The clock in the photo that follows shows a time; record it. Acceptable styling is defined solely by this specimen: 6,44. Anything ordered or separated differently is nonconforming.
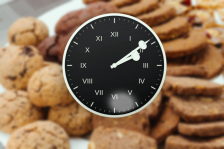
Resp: 2,09
